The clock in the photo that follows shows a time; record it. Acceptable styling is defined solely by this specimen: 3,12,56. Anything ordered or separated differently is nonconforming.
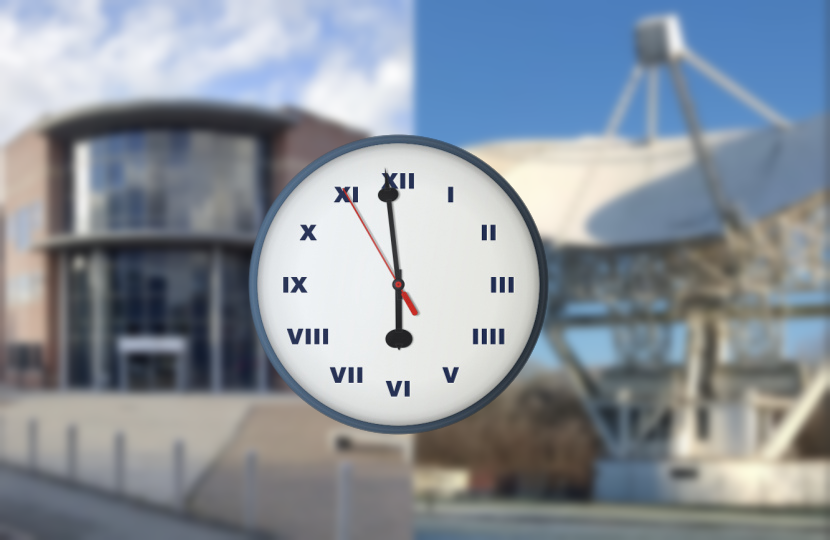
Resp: 5,58,55
